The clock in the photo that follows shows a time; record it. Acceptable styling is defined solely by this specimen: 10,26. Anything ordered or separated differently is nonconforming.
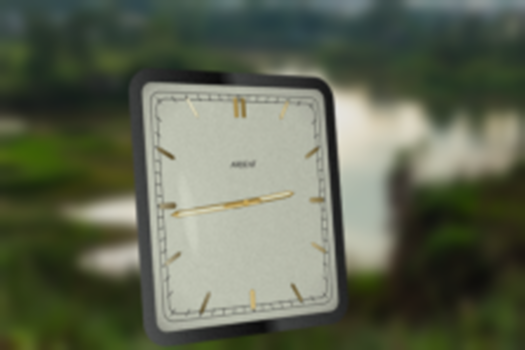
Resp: 2,44
